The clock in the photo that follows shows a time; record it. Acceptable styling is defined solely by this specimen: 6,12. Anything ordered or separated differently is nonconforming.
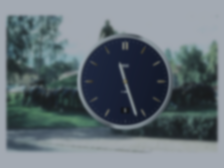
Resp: 11,27
